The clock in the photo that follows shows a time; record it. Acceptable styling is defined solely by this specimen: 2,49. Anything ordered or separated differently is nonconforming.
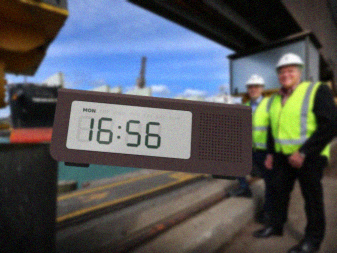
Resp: 16,56
